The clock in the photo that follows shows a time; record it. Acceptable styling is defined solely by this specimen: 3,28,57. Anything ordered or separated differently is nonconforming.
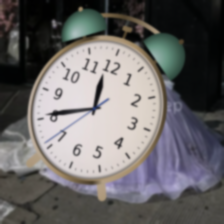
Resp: 11,40,36
